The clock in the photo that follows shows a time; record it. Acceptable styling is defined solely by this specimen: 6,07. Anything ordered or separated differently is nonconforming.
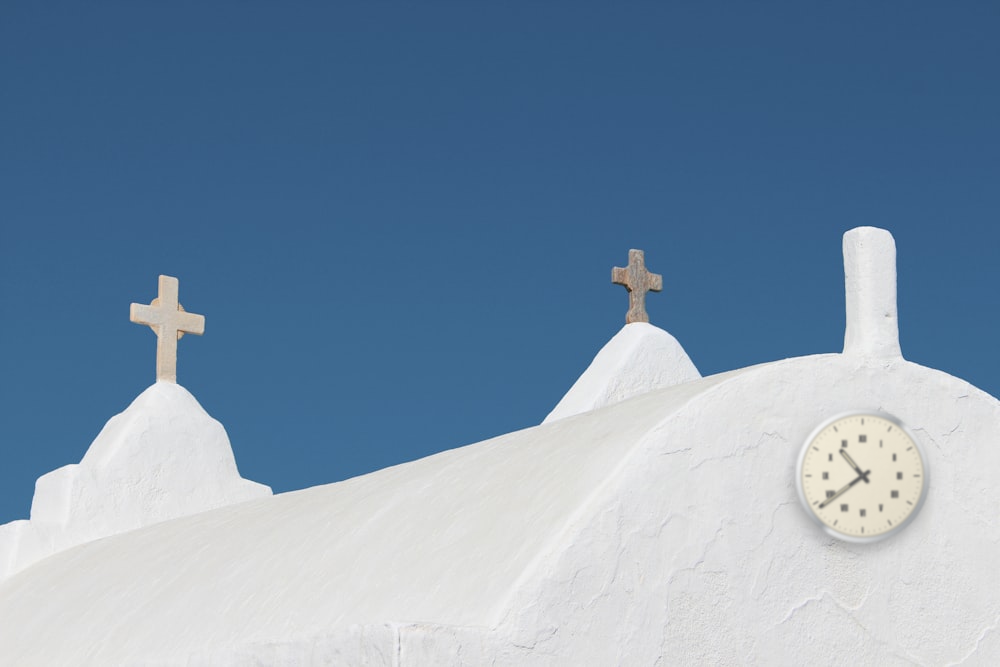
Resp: 10,39
